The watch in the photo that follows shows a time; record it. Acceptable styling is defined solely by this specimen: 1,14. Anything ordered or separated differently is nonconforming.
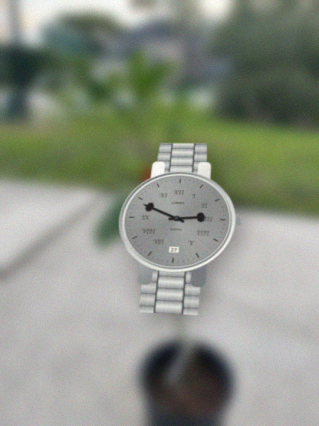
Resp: 2,49
